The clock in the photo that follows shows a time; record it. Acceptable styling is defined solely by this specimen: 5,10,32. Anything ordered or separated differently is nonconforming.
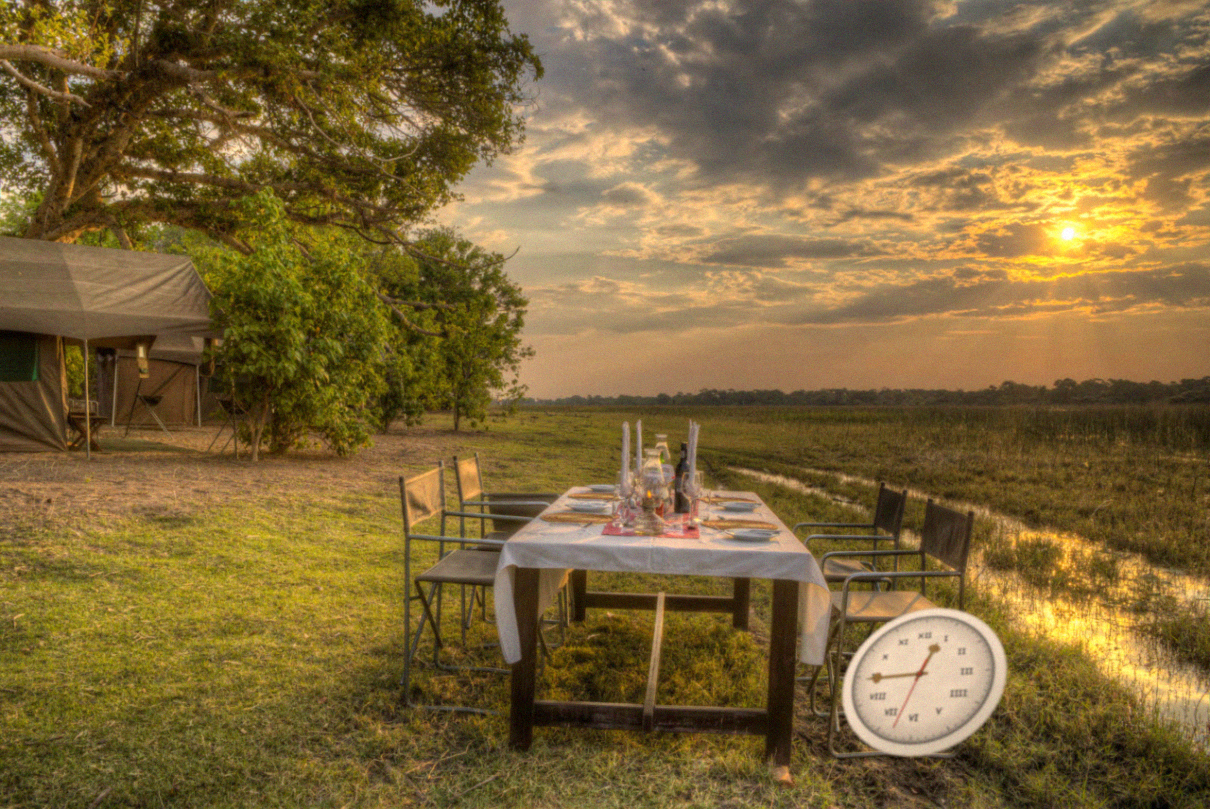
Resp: 12,44,33
